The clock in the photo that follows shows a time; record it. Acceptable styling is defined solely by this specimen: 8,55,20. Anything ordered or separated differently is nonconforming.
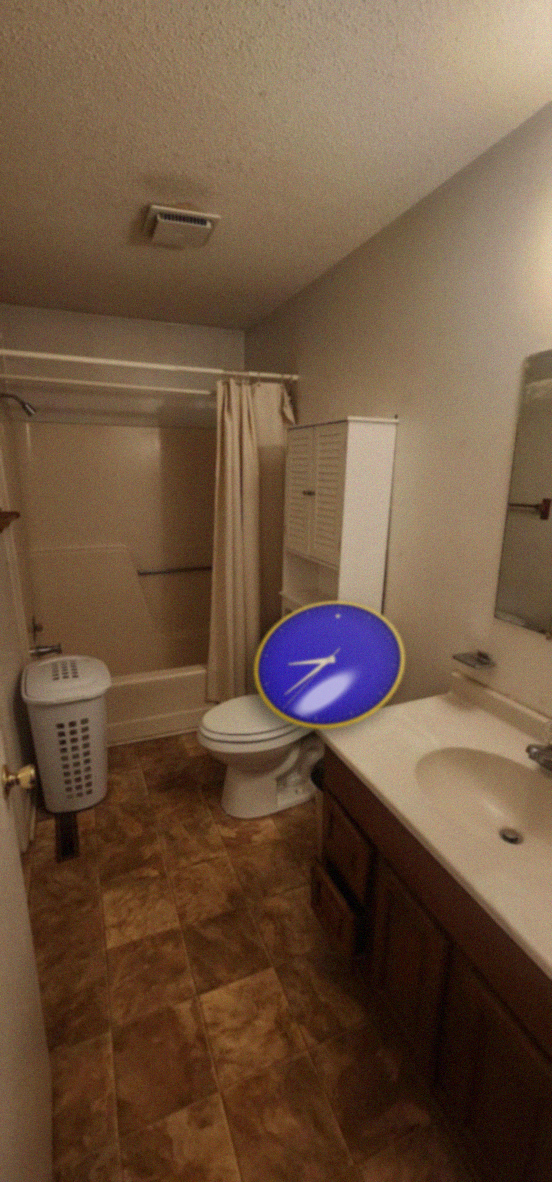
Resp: 8,36,35
